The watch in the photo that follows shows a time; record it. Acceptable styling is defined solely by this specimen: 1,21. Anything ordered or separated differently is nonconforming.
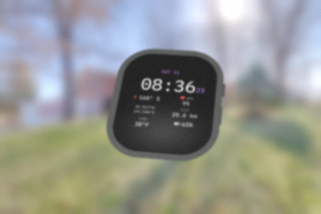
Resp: 8,36
